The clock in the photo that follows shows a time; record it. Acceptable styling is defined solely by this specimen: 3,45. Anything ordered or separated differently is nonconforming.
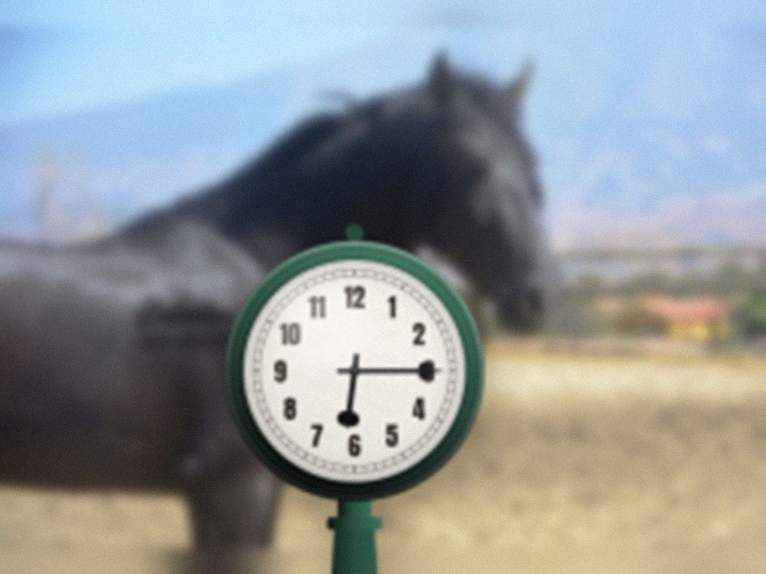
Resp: 6,15
